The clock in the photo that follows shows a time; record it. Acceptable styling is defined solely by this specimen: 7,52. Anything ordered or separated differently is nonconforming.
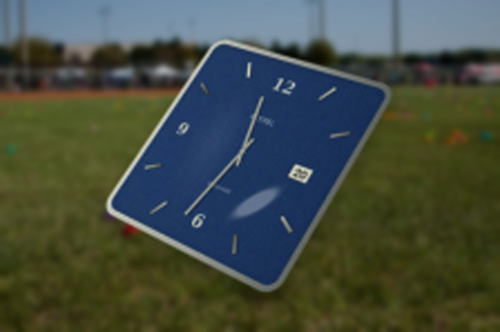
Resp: 11,32
